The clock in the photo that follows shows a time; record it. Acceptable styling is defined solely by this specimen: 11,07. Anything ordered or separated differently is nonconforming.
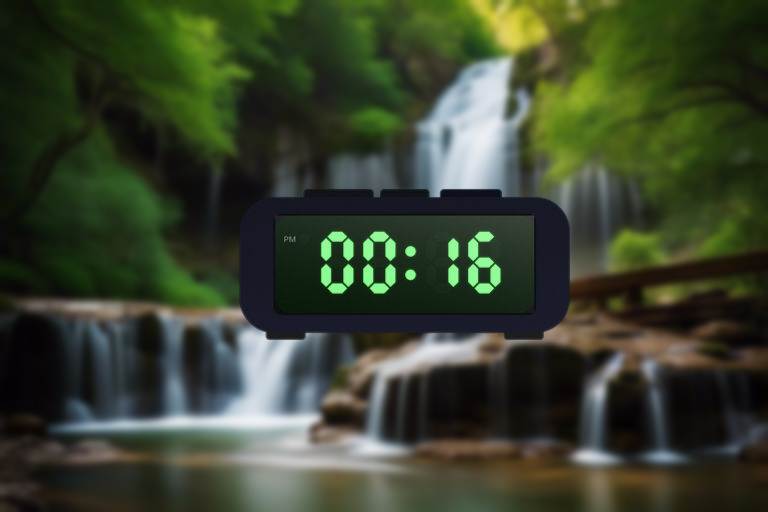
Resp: 0,16
